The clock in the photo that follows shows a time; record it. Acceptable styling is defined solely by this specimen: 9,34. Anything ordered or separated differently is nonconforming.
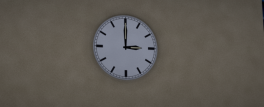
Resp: 3,00
